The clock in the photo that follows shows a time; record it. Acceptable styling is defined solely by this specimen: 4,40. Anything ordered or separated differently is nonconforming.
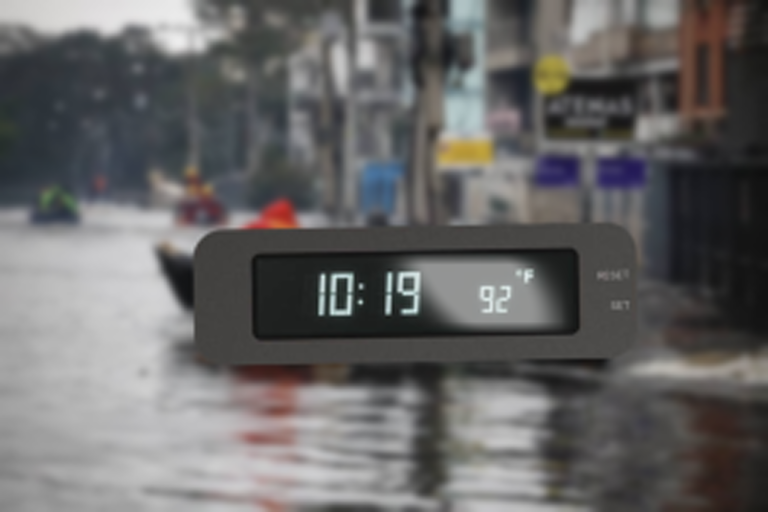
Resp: 10,19
